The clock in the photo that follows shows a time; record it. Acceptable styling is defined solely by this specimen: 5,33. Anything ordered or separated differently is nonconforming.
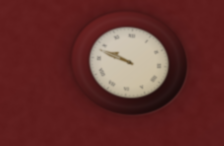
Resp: 9,48
